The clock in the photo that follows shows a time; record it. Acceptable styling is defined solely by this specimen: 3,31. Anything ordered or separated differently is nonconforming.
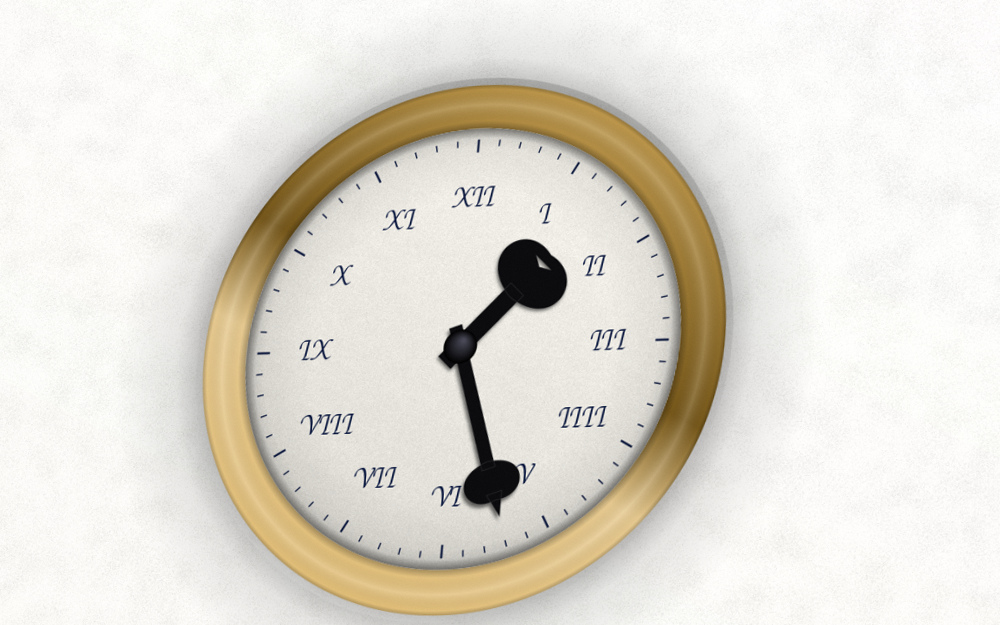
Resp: 1,27
